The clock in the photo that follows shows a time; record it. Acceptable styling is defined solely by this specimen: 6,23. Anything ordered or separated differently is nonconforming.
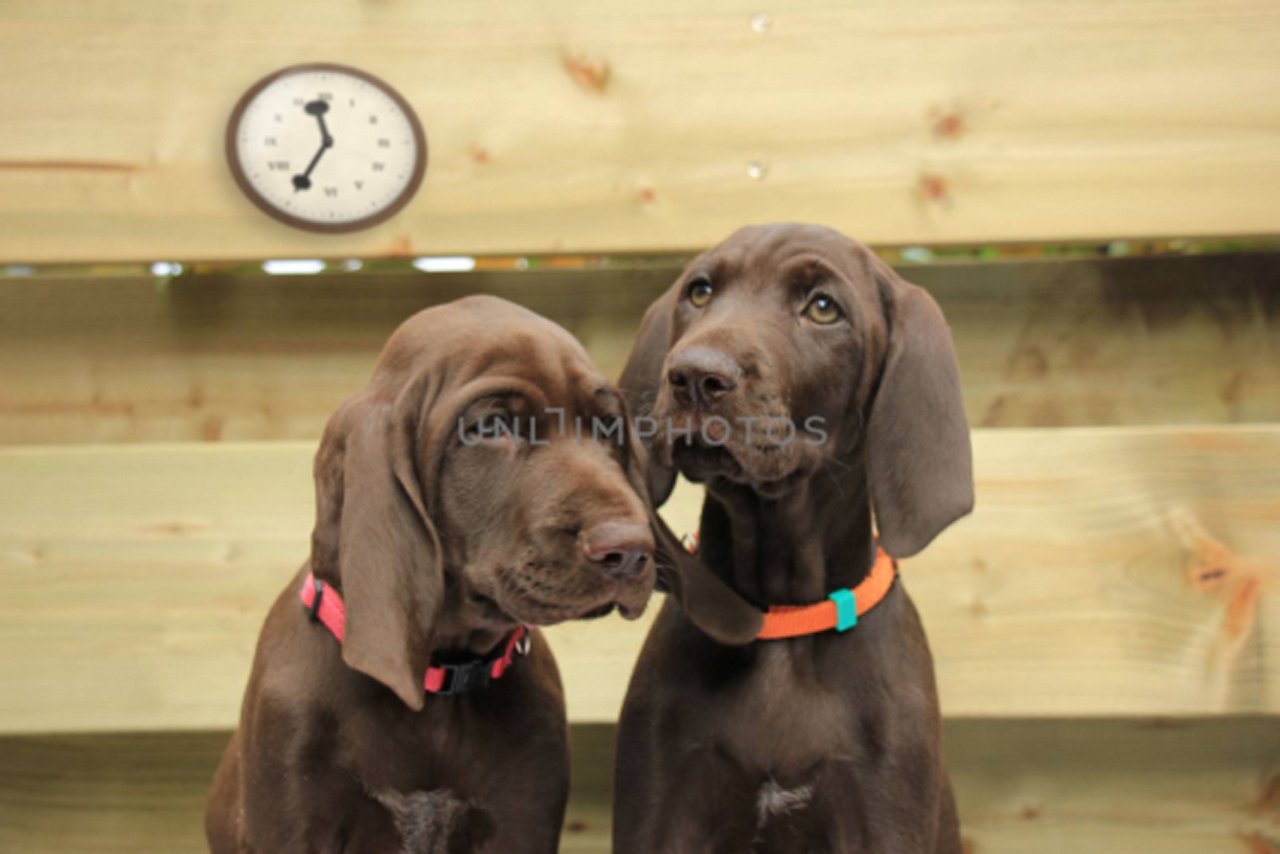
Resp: 11,35
